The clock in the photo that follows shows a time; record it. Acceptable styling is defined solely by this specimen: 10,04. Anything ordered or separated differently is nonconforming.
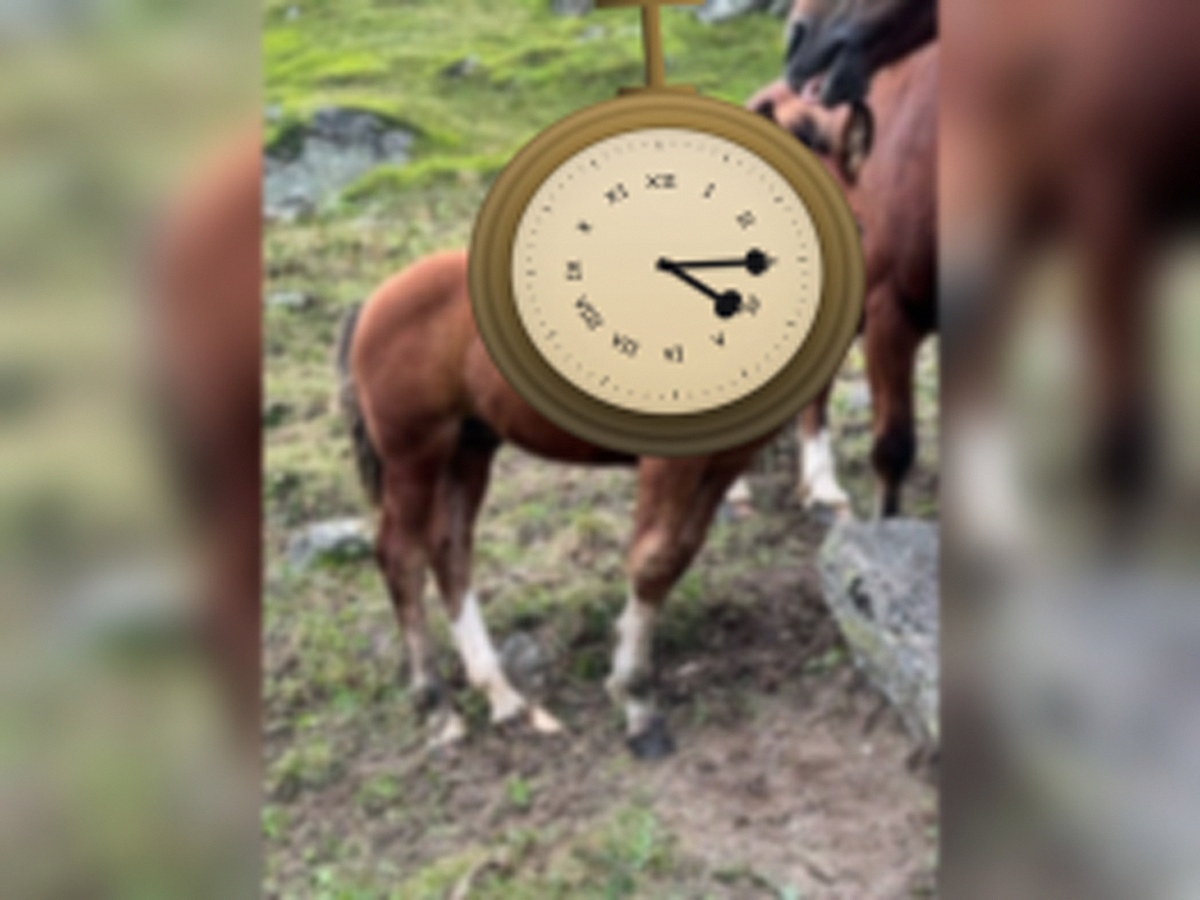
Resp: 4,15
